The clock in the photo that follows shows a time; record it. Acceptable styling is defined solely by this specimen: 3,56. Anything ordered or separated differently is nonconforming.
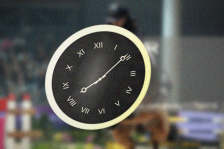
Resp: 8,09
